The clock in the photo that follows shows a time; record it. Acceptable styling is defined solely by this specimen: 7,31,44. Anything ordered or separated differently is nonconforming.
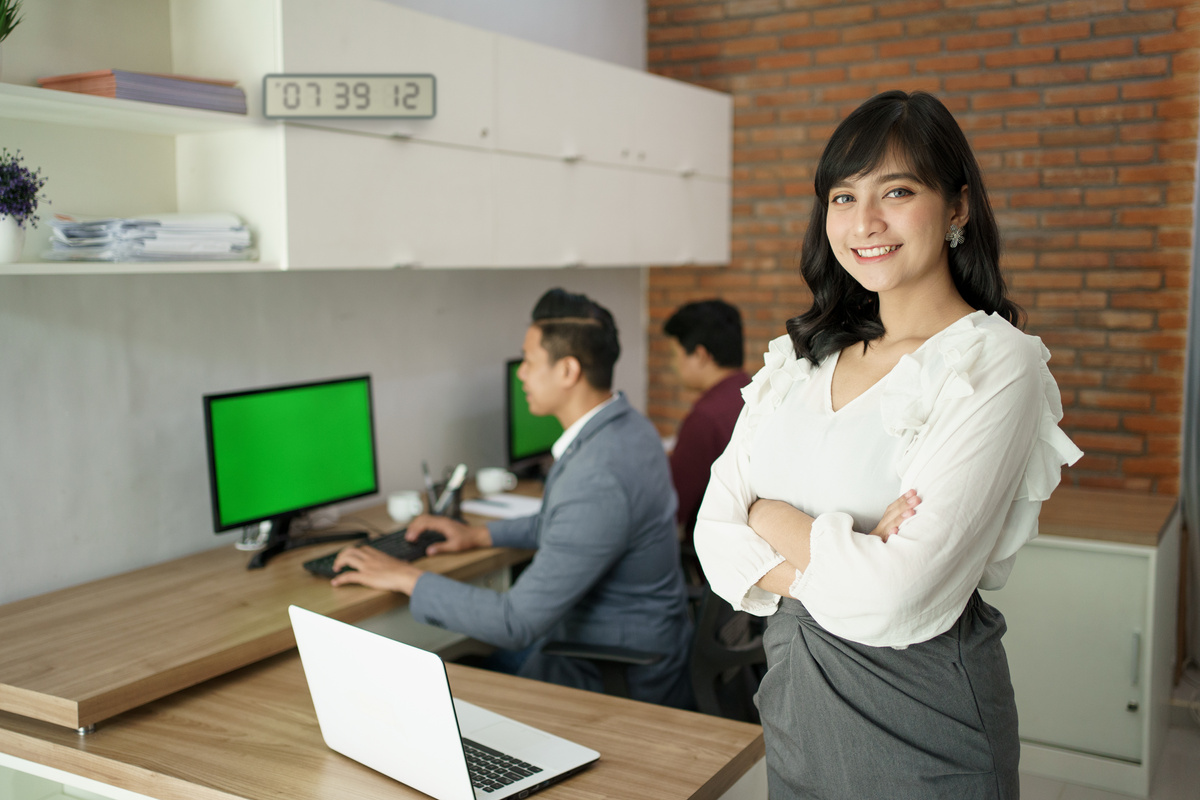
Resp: 7,39,12
